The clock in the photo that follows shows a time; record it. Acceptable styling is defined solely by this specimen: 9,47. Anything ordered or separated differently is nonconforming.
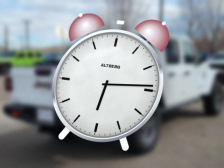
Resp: 6,14
